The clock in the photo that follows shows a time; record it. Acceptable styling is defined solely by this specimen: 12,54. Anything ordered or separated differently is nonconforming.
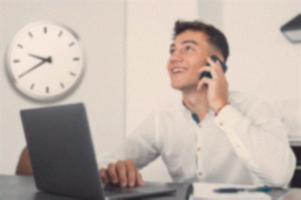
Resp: 9,40
